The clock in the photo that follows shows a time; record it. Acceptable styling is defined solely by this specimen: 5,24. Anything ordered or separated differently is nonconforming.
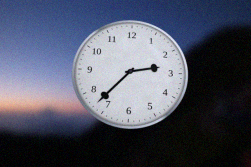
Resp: 2,37
